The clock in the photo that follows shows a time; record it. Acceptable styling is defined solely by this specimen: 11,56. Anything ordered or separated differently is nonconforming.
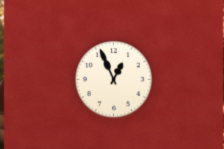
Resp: 12,56
